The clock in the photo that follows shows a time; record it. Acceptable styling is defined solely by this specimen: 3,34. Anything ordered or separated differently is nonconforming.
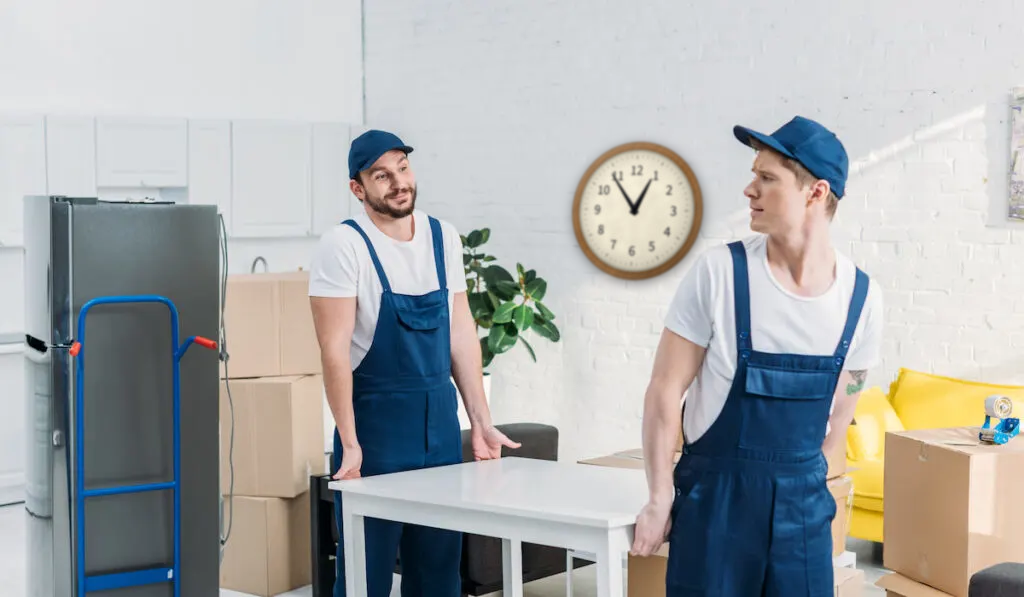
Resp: 12,54
